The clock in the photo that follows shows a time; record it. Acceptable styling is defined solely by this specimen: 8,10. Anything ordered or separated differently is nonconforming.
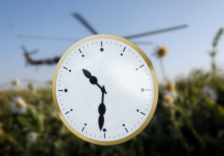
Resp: 10,31
